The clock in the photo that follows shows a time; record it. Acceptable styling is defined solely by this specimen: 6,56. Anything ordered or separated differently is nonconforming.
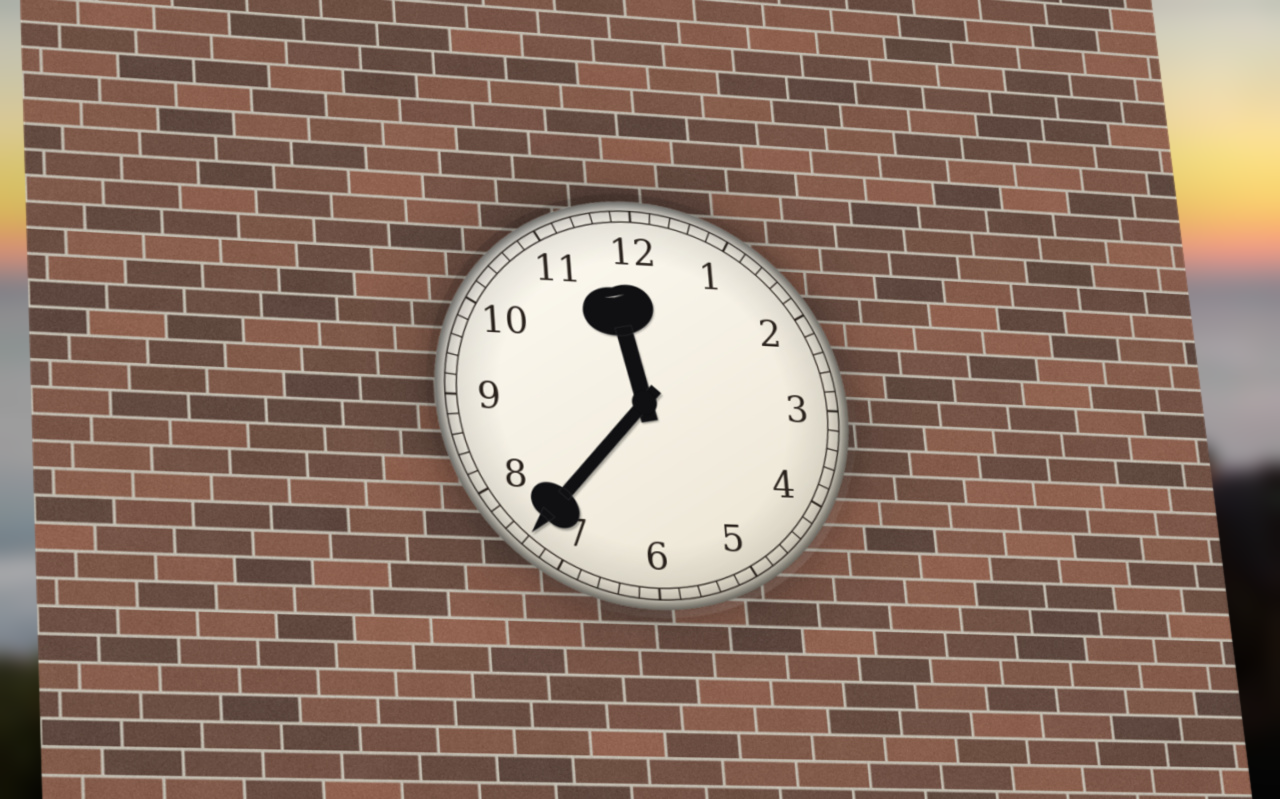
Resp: 11,37
